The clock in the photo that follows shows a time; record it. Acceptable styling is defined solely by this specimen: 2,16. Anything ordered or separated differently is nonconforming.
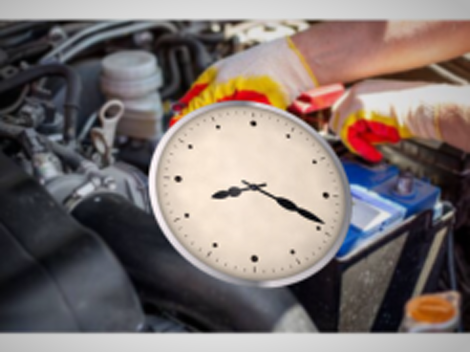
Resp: 8,19
